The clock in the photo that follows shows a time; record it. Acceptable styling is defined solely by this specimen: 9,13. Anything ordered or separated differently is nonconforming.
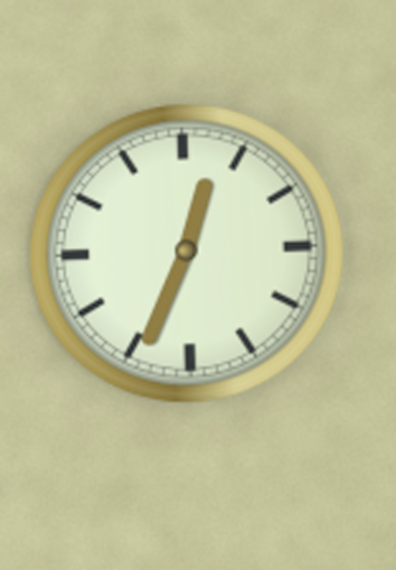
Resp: 12,34
